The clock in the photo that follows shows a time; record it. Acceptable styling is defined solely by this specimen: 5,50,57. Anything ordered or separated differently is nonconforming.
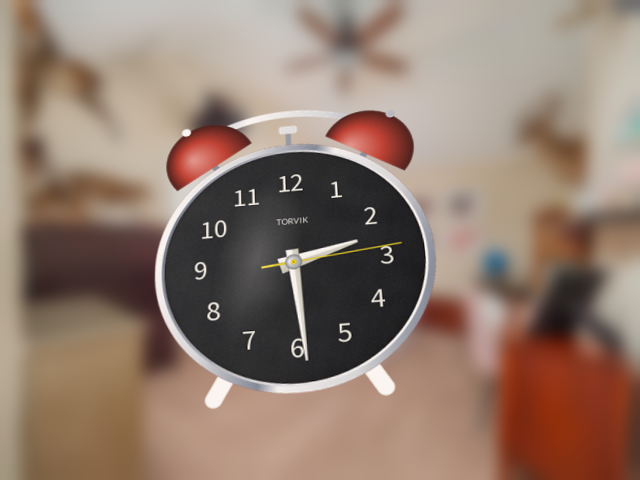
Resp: 2,29,14
